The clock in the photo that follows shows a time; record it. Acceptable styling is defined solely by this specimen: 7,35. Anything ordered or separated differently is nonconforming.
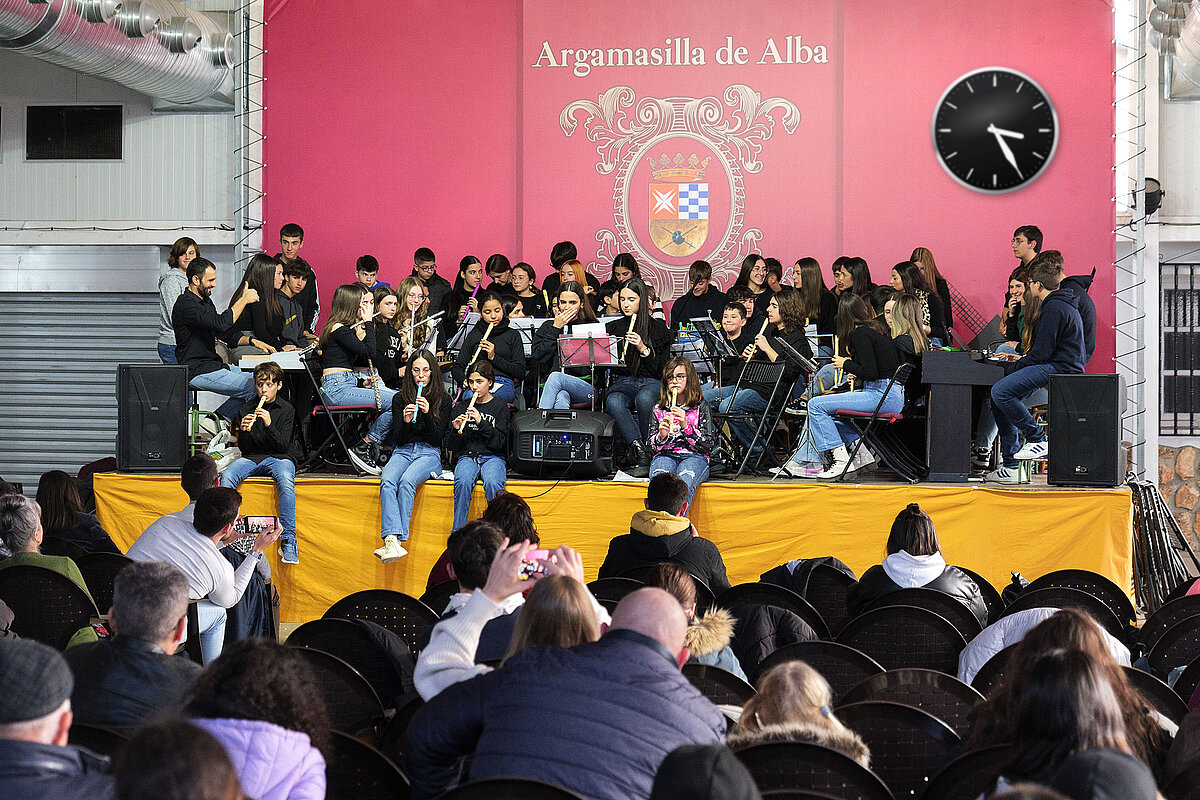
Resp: 3,25
